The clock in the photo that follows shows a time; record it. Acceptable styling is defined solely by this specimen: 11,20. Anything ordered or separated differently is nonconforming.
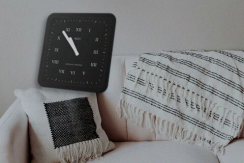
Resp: 10,53
